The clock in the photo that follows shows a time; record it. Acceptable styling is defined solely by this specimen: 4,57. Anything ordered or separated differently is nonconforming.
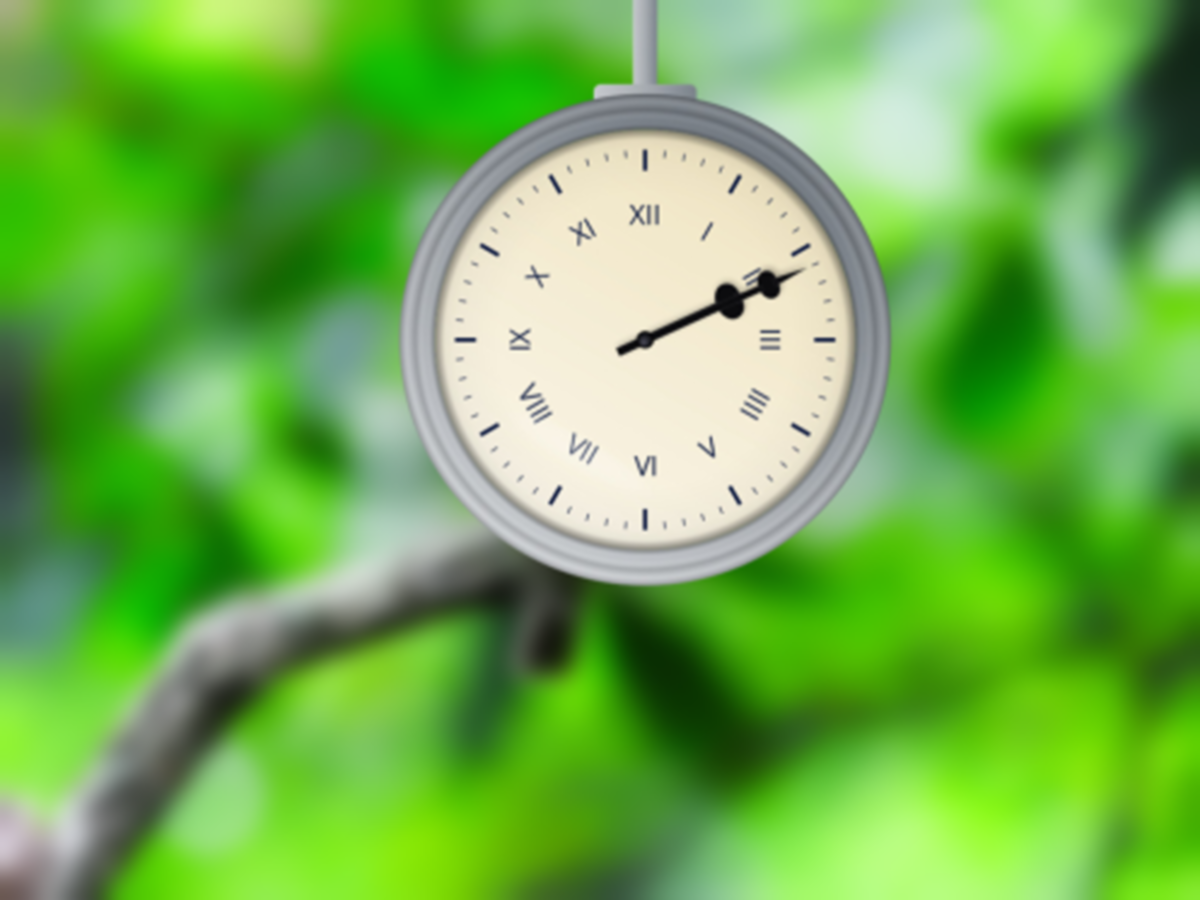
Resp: 2,11
